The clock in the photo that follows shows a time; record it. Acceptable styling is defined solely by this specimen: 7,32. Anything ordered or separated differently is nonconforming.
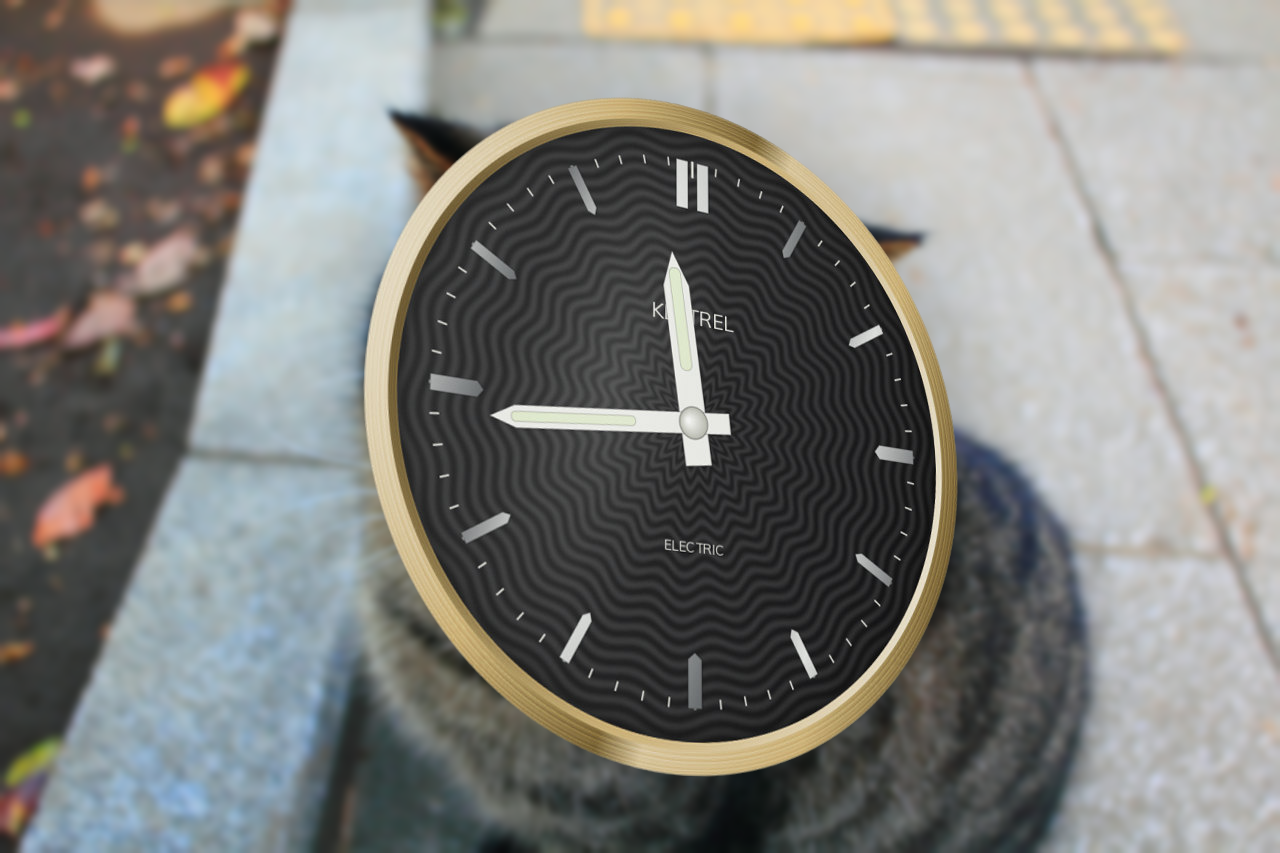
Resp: 11,44
